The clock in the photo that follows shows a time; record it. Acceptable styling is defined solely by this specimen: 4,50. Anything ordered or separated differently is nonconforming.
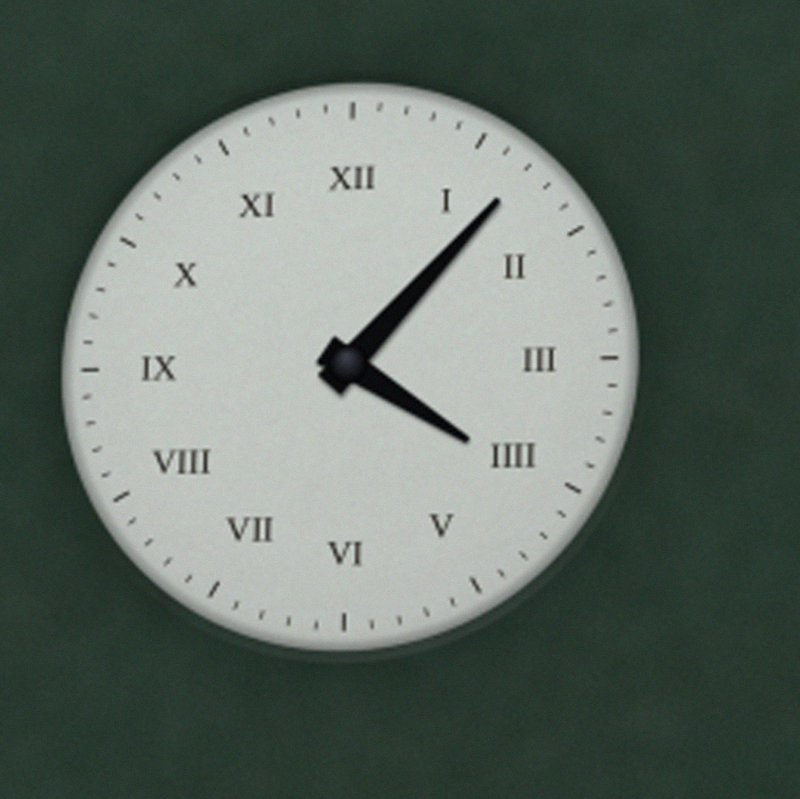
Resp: 4,07
